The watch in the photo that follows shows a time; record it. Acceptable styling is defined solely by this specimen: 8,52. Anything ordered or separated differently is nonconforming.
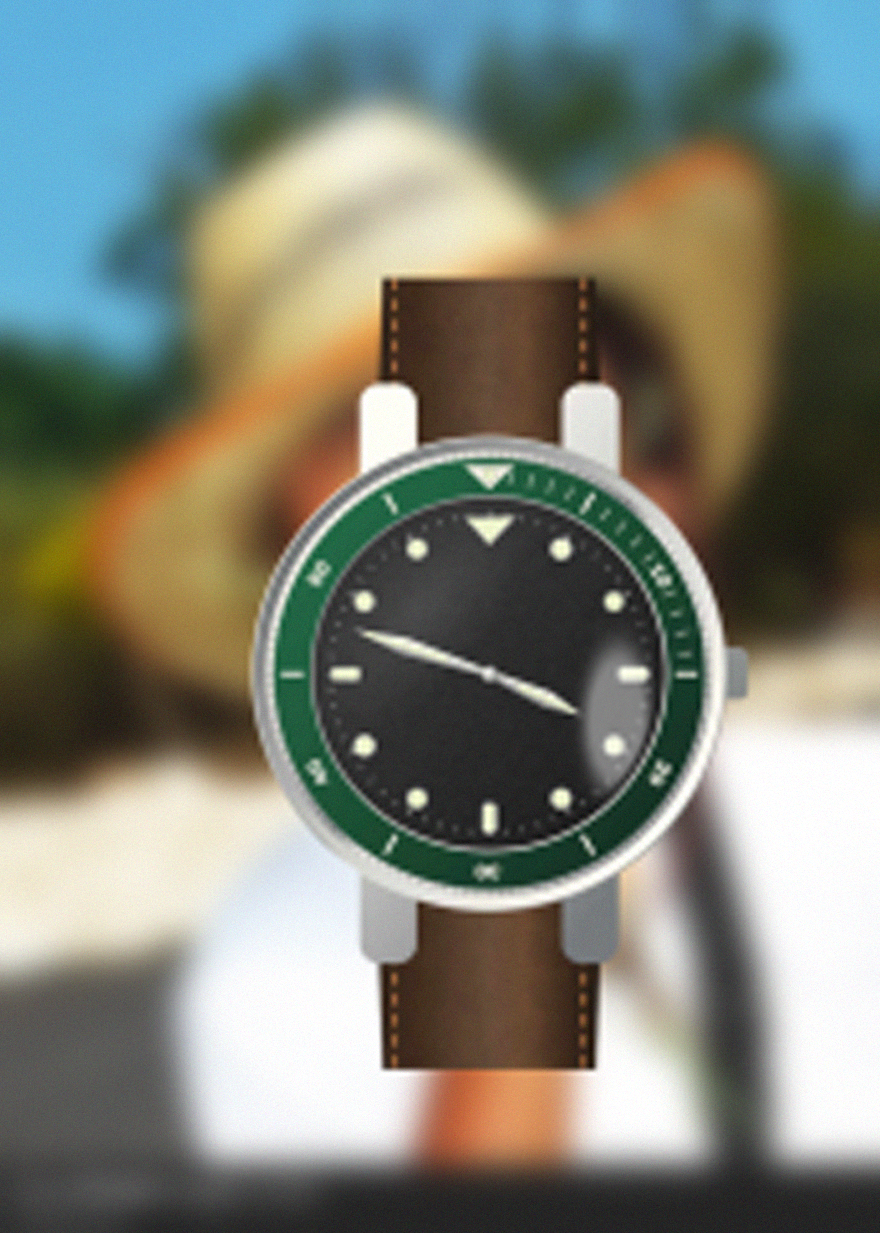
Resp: 3,48
